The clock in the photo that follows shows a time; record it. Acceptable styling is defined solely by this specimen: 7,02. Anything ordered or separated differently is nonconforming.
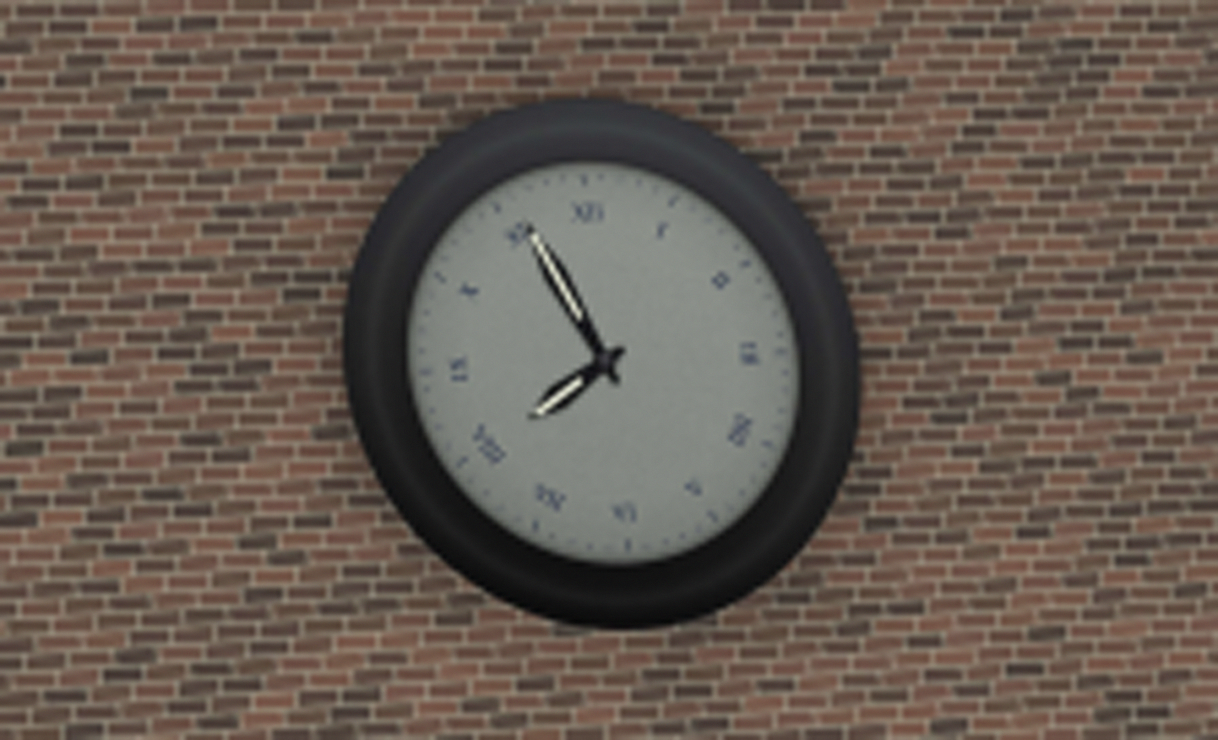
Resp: 7,56
